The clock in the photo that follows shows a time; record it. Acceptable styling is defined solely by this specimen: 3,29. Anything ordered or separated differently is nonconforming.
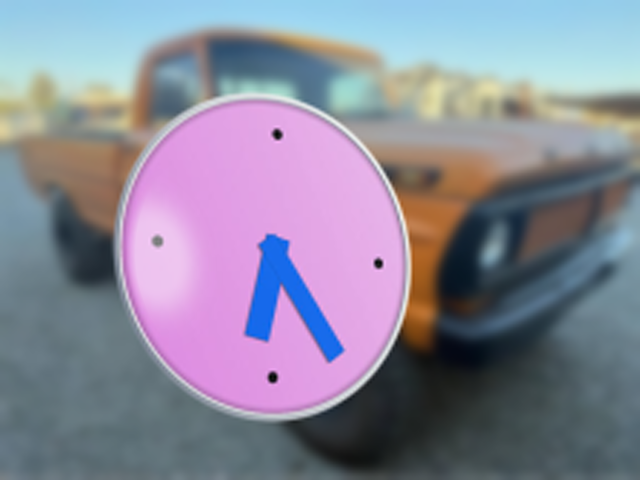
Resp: 6,24
